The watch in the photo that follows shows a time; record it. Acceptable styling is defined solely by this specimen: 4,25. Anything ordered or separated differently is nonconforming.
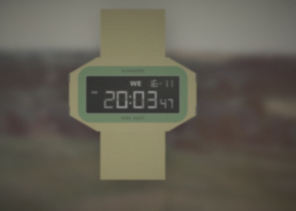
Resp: 20,03
